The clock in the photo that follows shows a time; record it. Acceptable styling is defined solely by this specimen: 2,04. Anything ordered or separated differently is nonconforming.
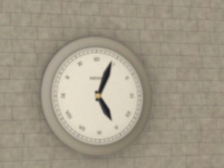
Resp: 5,04
